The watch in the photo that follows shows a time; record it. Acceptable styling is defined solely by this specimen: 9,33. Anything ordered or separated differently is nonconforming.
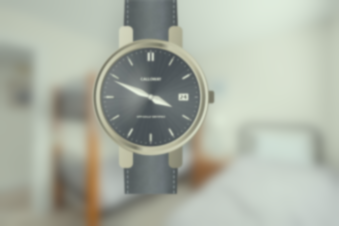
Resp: 3,49
